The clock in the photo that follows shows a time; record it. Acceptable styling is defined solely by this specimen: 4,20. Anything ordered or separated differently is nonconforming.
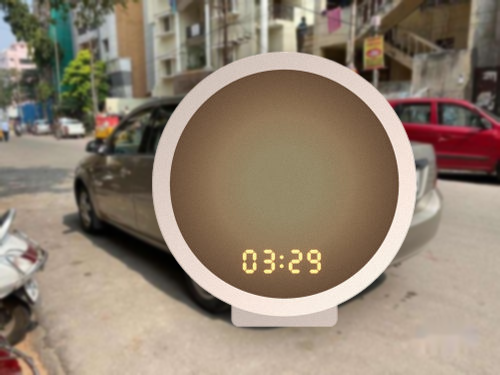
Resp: 3,29
